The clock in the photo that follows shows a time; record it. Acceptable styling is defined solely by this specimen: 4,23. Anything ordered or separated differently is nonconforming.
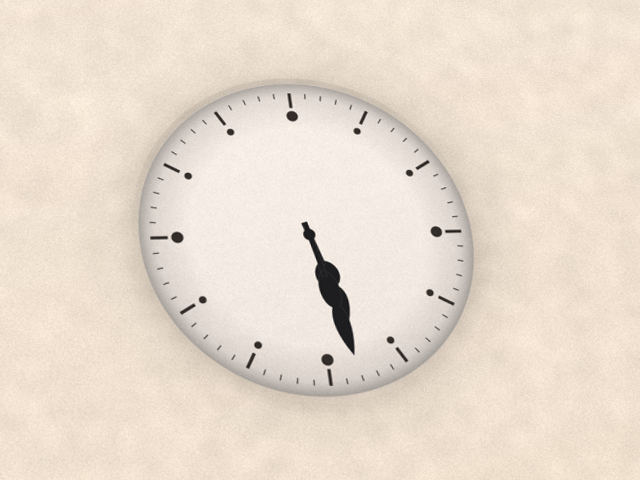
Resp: 5,28
